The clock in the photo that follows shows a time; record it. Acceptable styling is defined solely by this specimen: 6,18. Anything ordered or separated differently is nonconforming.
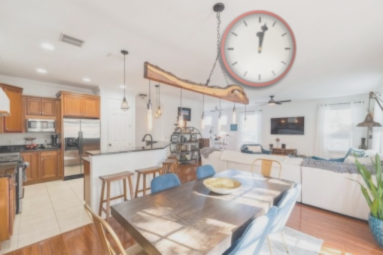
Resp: 12,02
